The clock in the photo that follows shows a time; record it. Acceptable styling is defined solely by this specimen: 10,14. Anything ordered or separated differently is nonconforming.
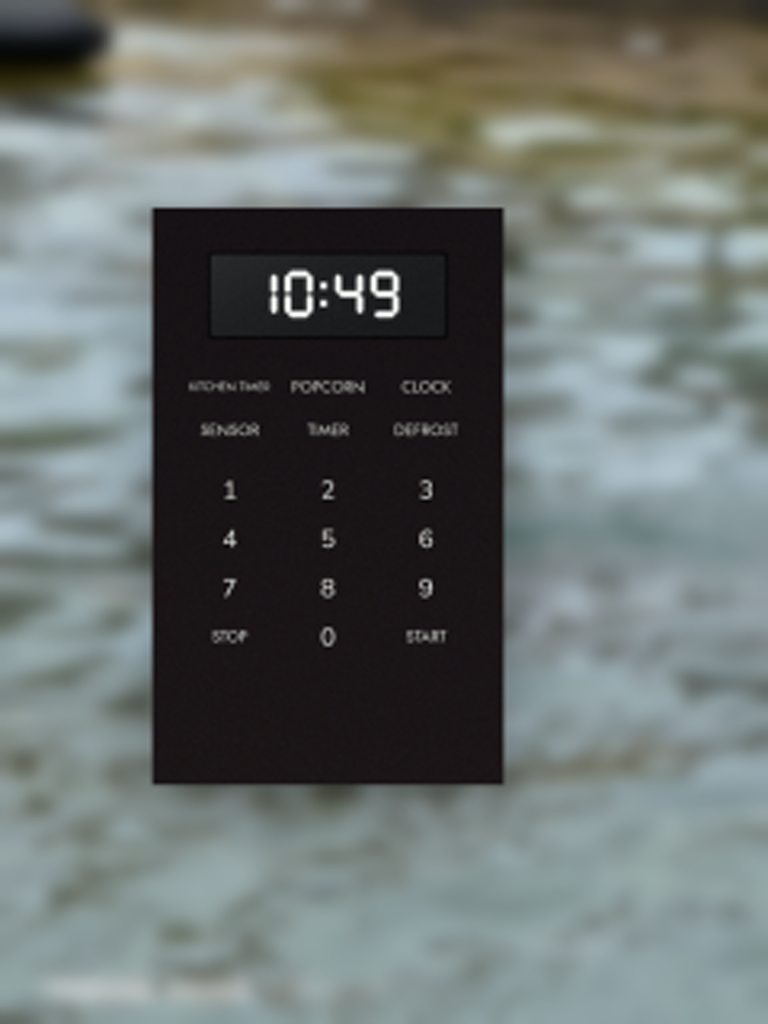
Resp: 10,49
